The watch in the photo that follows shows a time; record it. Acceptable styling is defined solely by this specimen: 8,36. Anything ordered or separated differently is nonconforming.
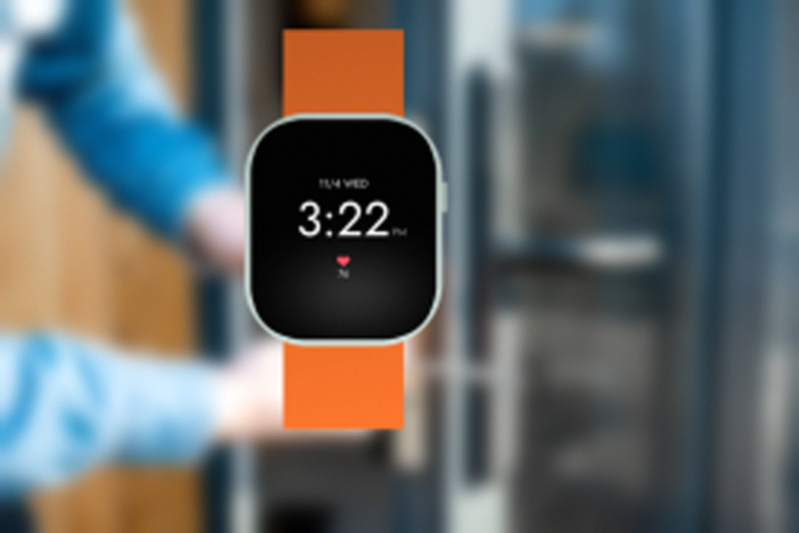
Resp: 3,22
